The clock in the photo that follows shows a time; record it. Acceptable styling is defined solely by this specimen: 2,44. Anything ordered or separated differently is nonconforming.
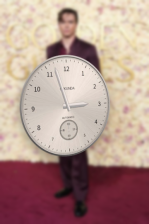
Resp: 2,57
